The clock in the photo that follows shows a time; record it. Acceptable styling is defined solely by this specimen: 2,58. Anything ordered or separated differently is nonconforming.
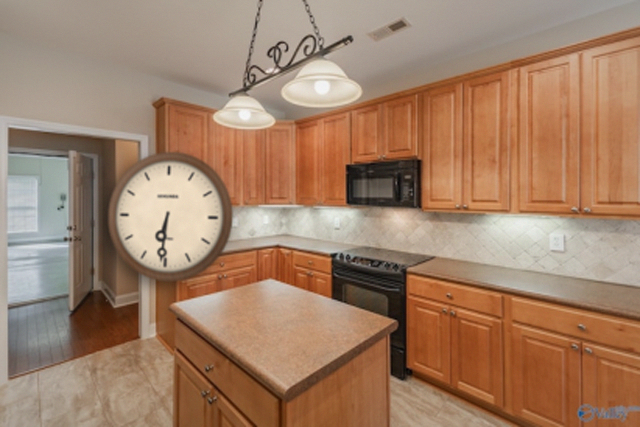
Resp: 6,31
